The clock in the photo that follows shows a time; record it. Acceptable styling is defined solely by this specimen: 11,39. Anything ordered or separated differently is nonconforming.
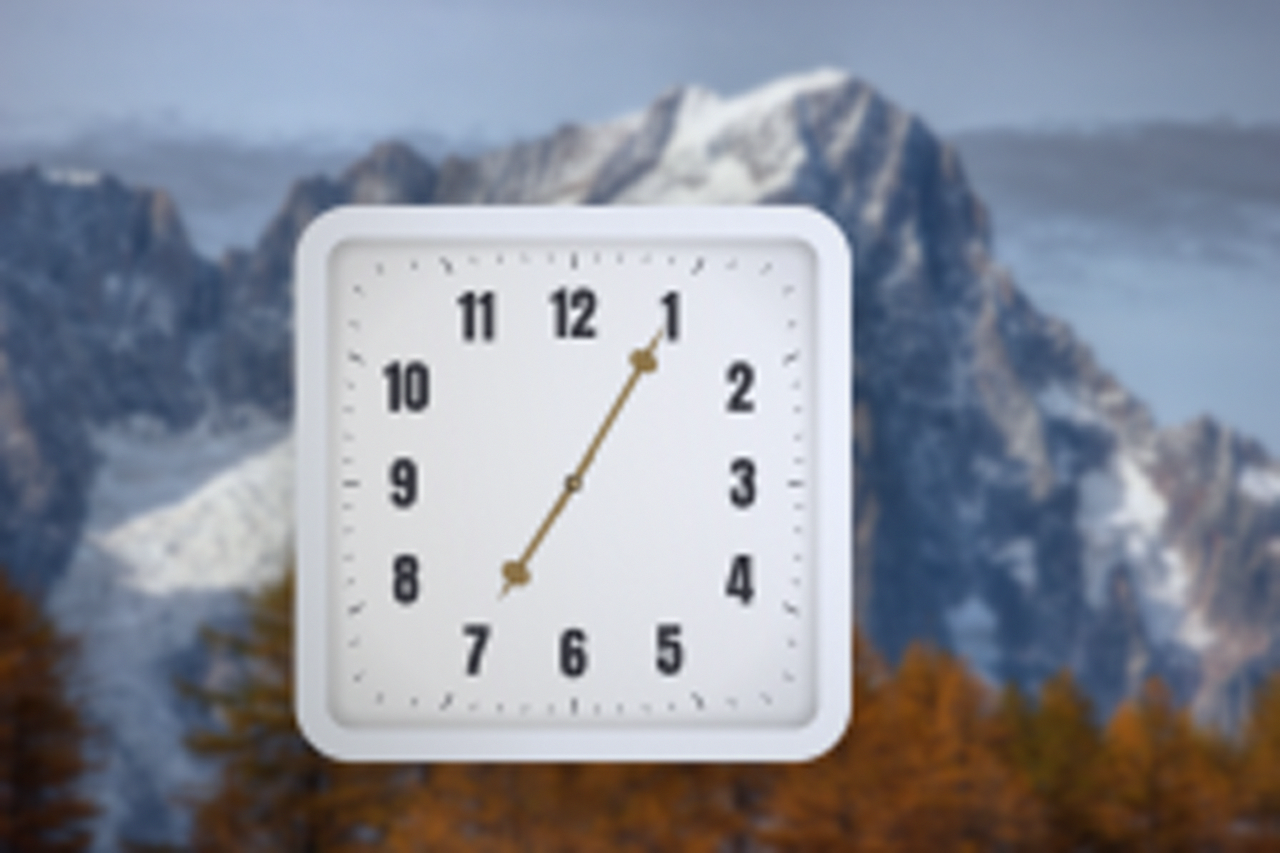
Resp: 7,05
